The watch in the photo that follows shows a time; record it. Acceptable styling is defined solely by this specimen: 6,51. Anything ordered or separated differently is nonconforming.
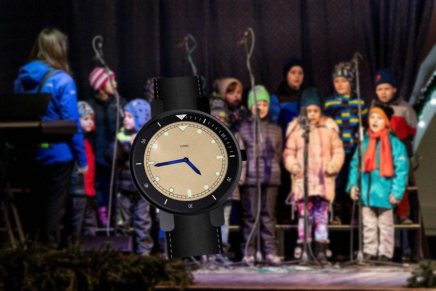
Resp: 4,44
